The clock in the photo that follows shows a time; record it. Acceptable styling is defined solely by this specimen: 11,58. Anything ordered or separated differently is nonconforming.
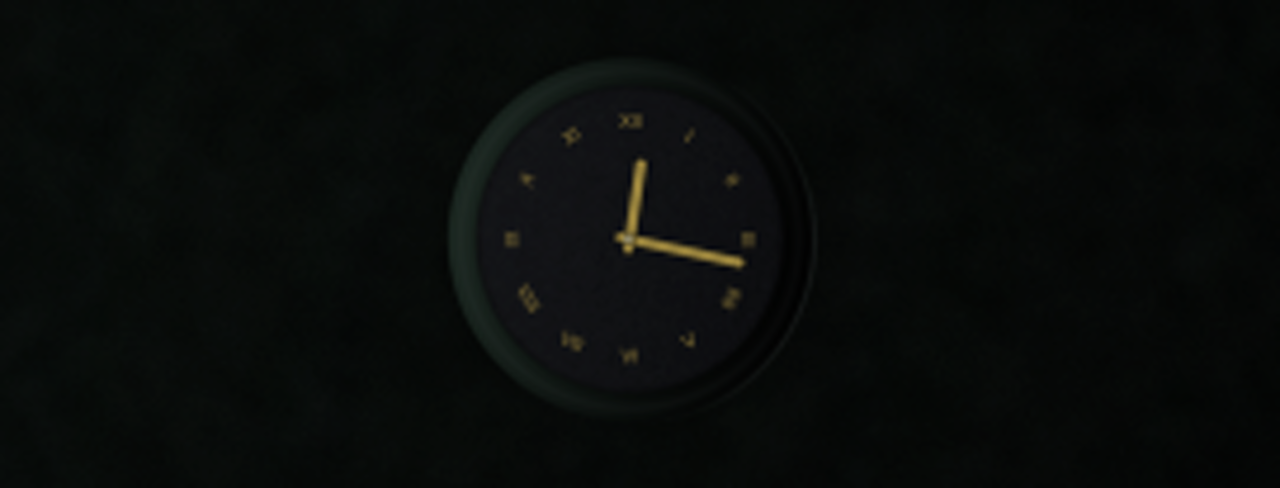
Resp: 12,17
